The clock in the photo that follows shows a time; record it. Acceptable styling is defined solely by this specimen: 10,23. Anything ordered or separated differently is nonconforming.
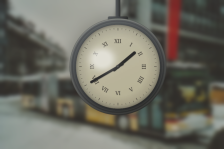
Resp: 1,40
